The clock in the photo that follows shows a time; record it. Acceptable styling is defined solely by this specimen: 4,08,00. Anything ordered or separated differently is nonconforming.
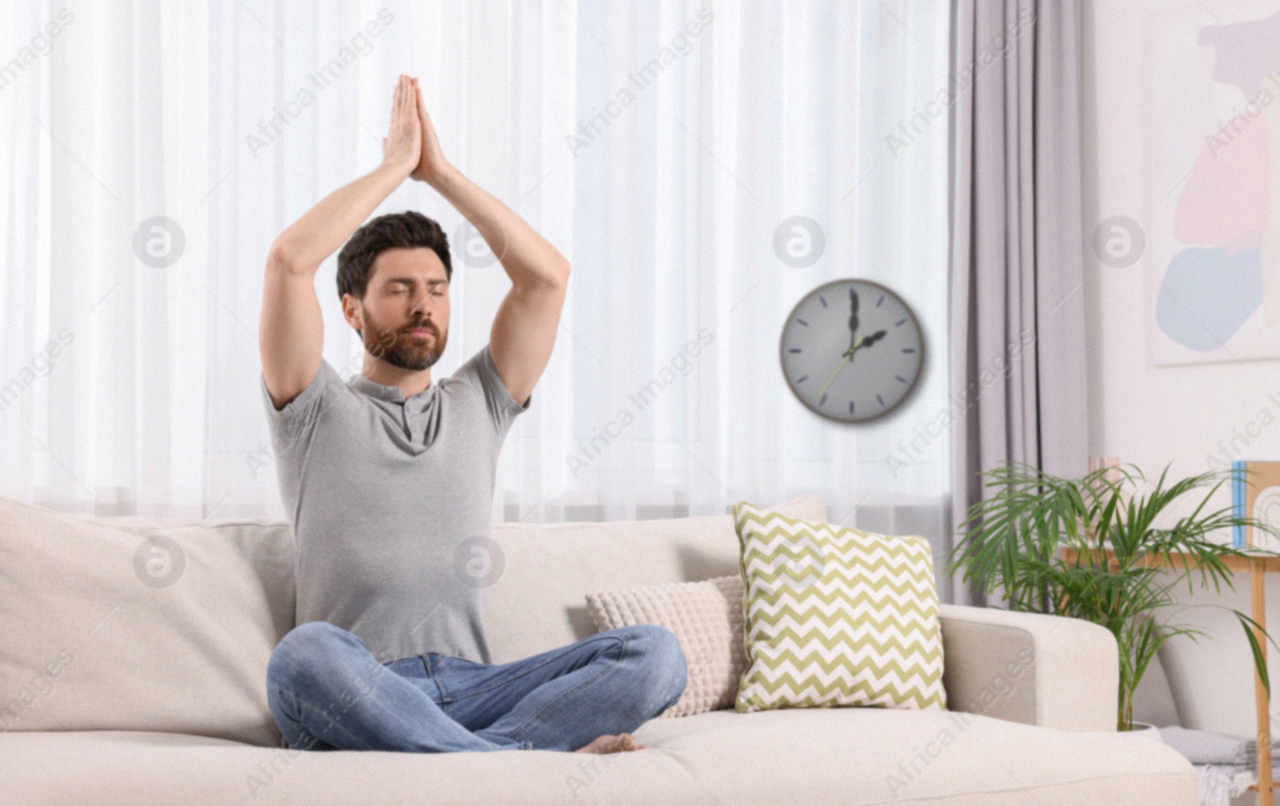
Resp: 2,00,36
